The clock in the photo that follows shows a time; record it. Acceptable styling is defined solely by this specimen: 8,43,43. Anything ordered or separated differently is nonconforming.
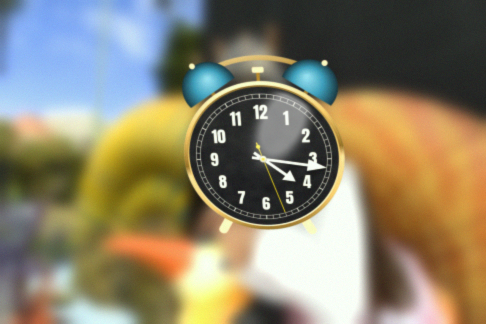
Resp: 4,16,27
